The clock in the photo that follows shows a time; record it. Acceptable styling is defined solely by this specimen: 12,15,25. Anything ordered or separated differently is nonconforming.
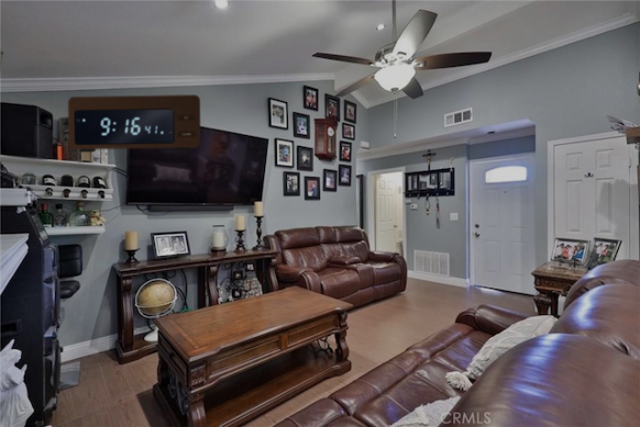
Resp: 9,16,41
